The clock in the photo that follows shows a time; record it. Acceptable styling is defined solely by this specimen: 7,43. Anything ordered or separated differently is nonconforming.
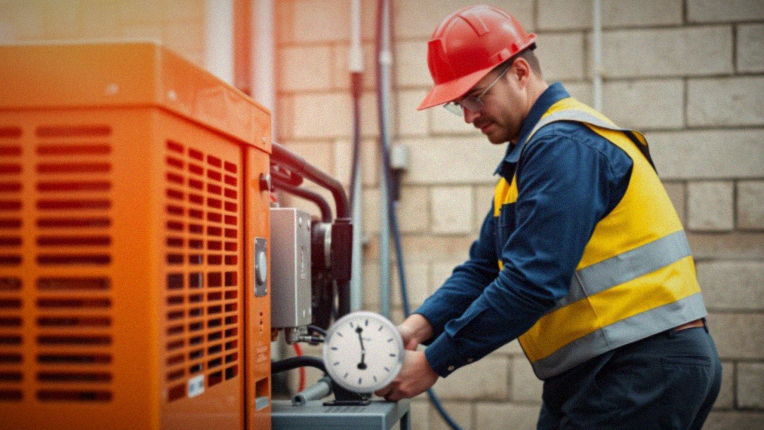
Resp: 5,57
